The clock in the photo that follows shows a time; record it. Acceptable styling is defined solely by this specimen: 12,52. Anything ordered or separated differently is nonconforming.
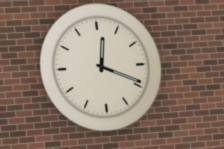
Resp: 12,19
